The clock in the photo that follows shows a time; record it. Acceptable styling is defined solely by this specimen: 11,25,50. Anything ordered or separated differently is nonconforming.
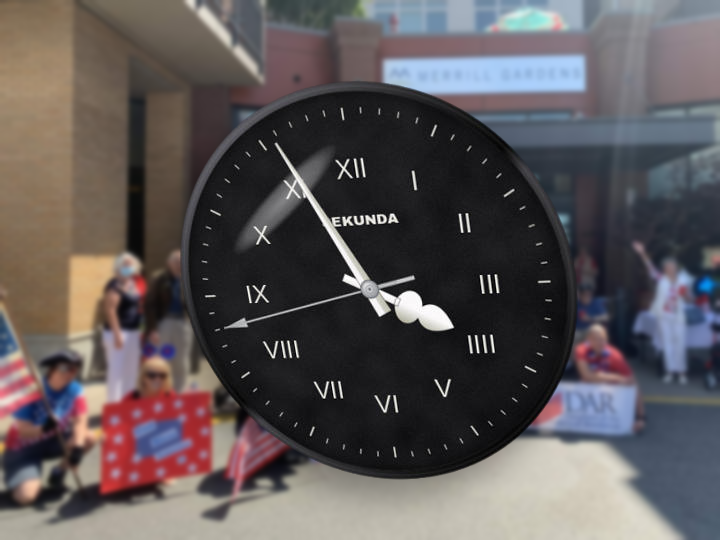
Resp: 3,55,43
